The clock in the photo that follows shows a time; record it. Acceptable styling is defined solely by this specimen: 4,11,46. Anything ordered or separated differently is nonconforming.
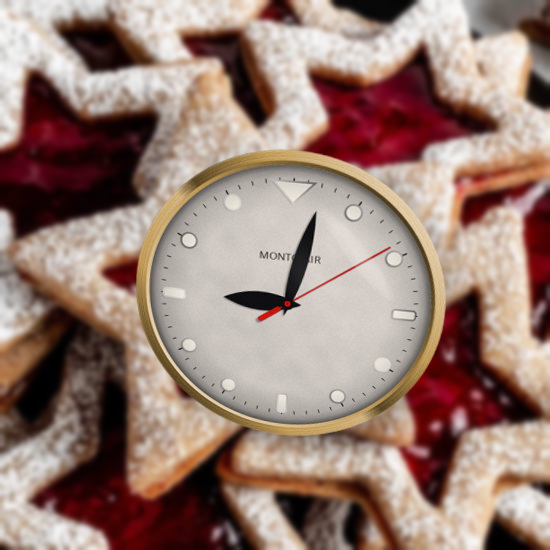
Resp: 9,02,09
